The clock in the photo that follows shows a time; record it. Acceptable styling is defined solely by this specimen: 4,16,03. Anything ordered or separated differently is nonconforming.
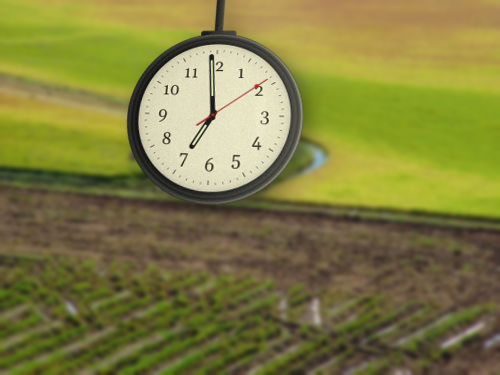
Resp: 6,59,09
